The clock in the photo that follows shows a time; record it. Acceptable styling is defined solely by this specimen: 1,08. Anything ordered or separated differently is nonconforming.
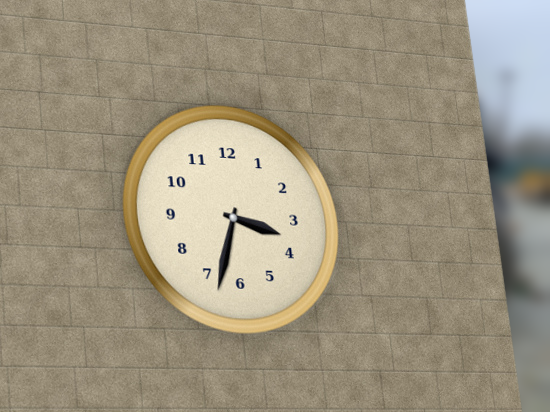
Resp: 3,33
